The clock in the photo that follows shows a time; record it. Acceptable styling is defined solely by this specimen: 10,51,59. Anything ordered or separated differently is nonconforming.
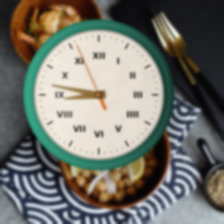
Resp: 8,46,56
